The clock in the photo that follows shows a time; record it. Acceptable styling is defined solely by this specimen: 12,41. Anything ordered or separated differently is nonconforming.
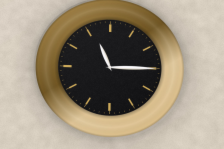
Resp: 11,15
